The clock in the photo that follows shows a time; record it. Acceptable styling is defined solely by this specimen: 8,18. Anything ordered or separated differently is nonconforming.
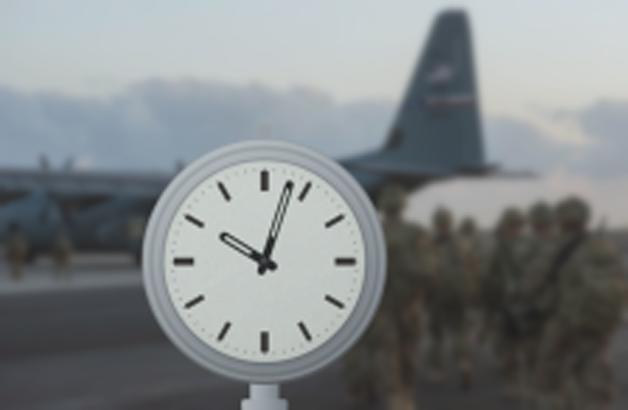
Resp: 10,03
